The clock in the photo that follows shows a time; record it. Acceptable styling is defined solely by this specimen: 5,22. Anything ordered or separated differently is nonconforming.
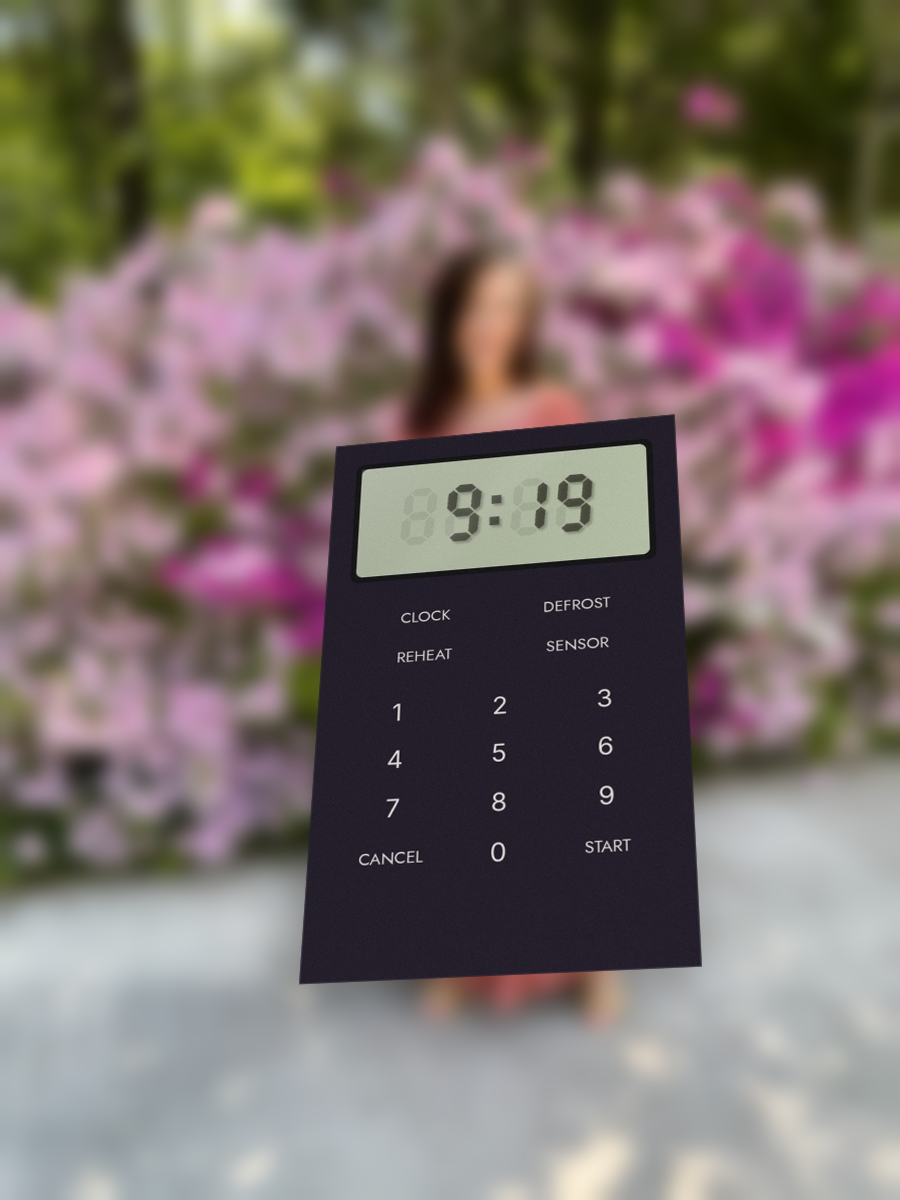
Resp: 9,19
